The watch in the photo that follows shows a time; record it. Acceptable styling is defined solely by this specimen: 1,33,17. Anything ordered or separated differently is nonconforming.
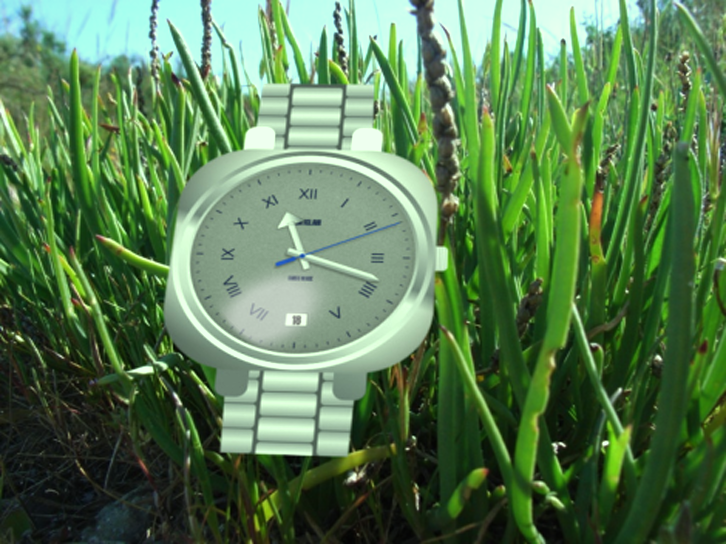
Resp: 11,18,11
